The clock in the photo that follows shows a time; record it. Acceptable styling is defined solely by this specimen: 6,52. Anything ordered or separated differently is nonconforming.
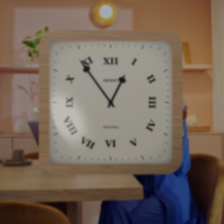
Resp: 12,54
